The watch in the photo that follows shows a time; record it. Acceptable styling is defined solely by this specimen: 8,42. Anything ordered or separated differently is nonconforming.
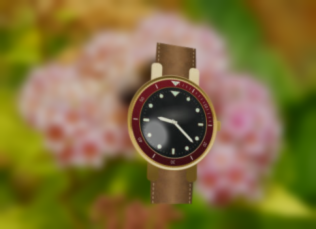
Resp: 9,22
